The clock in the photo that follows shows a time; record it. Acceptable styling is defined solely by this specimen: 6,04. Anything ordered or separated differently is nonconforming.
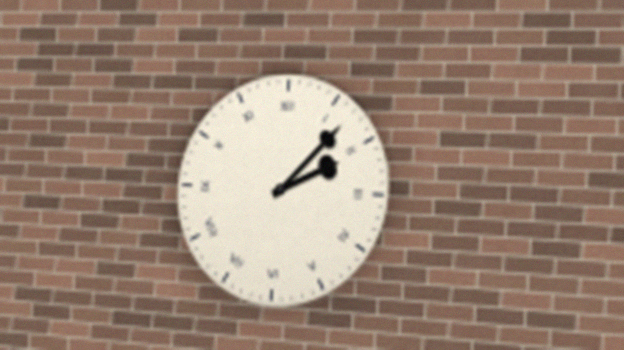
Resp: 2,07
